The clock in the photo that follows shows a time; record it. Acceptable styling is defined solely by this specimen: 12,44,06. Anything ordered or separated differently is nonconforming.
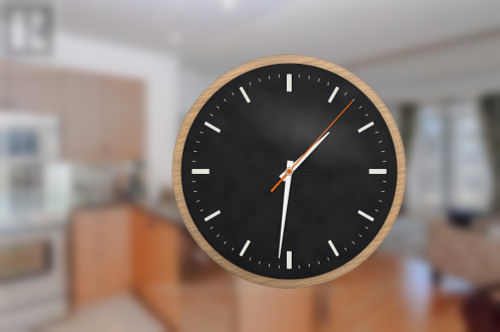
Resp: 1,31,07
